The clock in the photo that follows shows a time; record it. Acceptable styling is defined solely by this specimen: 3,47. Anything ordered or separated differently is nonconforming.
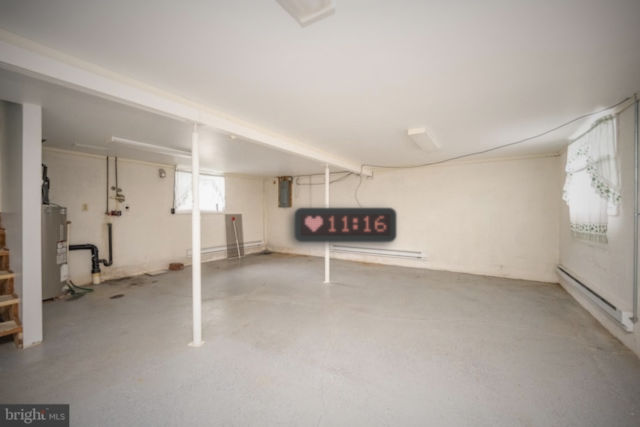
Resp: 11,16
